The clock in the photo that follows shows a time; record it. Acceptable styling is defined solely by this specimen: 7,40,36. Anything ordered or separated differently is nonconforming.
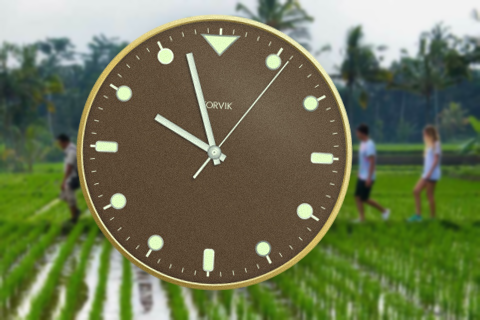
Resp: 9,57,06
